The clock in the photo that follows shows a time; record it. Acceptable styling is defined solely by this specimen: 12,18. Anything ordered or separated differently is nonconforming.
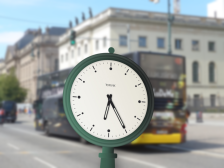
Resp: 6,25
